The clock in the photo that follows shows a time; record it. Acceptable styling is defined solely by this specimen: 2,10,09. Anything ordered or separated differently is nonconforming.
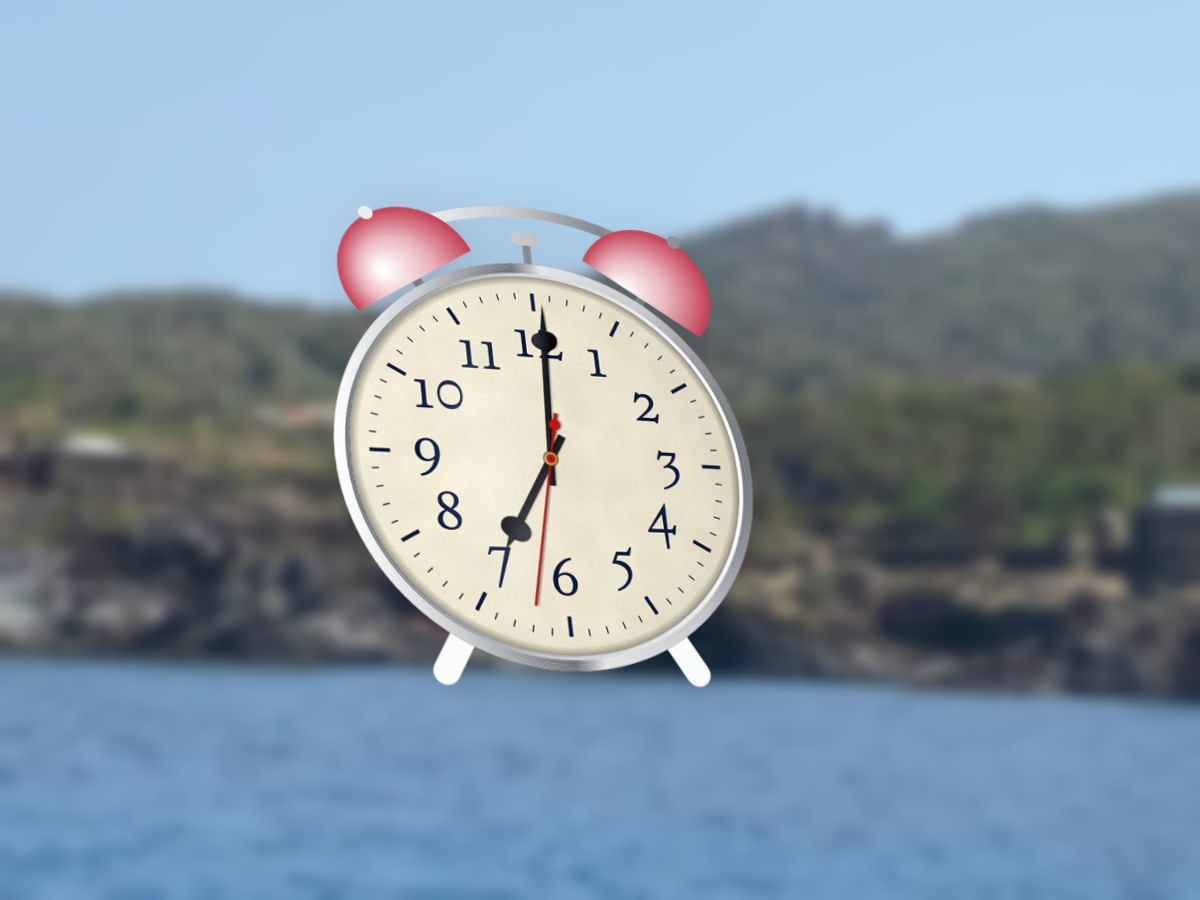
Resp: 7,00,32
